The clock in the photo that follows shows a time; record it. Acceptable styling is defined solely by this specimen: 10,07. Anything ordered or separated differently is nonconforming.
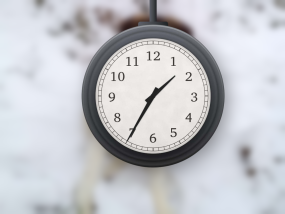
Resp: 1,35
